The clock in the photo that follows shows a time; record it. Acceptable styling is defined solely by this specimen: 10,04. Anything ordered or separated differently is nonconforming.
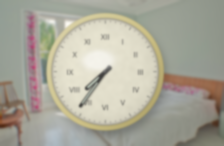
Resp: 7,36
